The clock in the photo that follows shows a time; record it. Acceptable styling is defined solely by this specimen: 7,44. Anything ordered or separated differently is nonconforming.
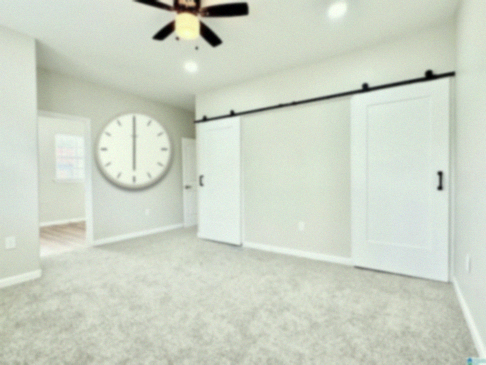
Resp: 6,00
